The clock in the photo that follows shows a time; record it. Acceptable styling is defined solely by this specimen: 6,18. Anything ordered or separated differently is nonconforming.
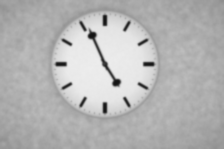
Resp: 4,56
